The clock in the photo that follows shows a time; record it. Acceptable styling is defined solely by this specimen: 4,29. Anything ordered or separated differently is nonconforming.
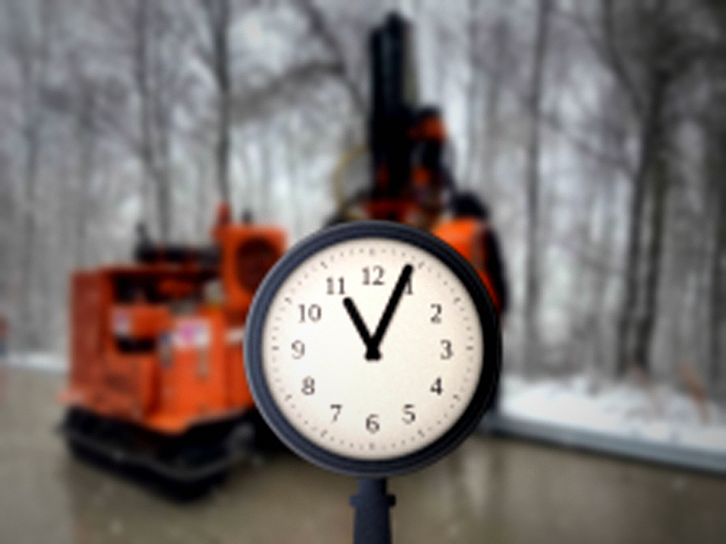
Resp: 11,04
